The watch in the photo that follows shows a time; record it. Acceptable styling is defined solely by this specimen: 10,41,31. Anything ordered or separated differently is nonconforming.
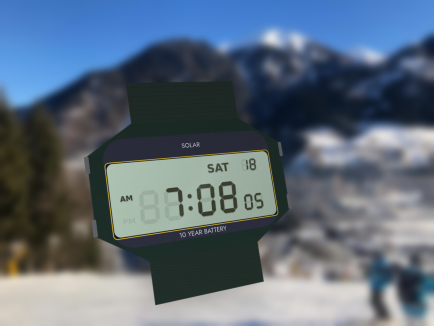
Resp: 7,08,05
